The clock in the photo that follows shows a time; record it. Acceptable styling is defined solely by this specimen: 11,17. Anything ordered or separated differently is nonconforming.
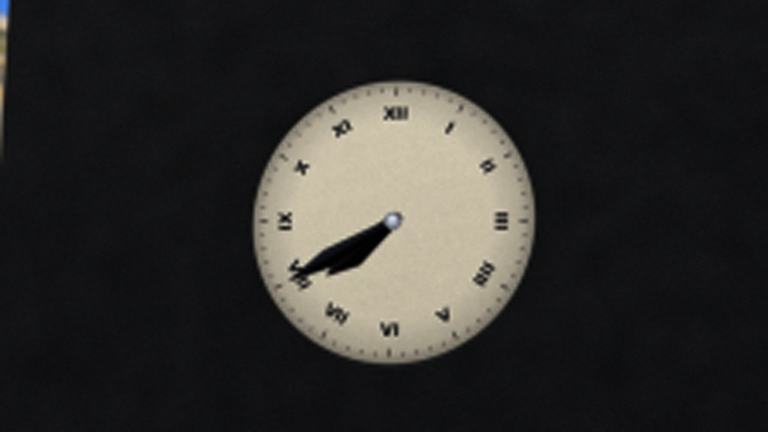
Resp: 7,40
